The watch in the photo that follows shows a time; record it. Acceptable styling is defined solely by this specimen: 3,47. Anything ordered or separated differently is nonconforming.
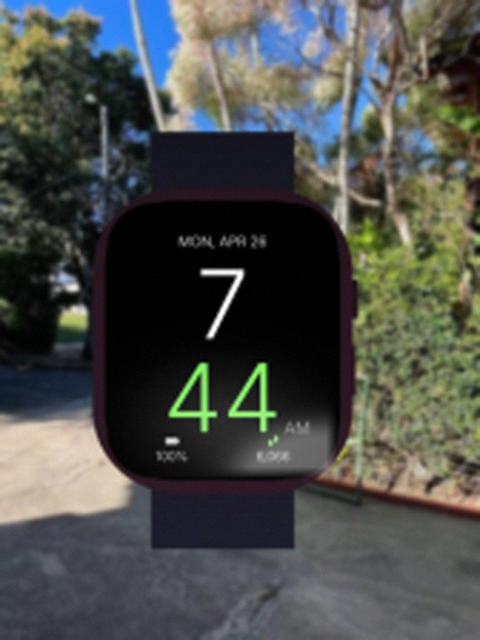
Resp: 7,44
